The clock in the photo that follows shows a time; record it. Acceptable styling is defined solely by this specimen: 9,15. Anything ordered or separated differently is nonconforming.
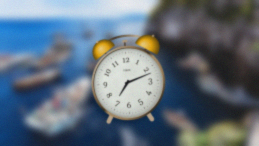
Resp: 7,12
